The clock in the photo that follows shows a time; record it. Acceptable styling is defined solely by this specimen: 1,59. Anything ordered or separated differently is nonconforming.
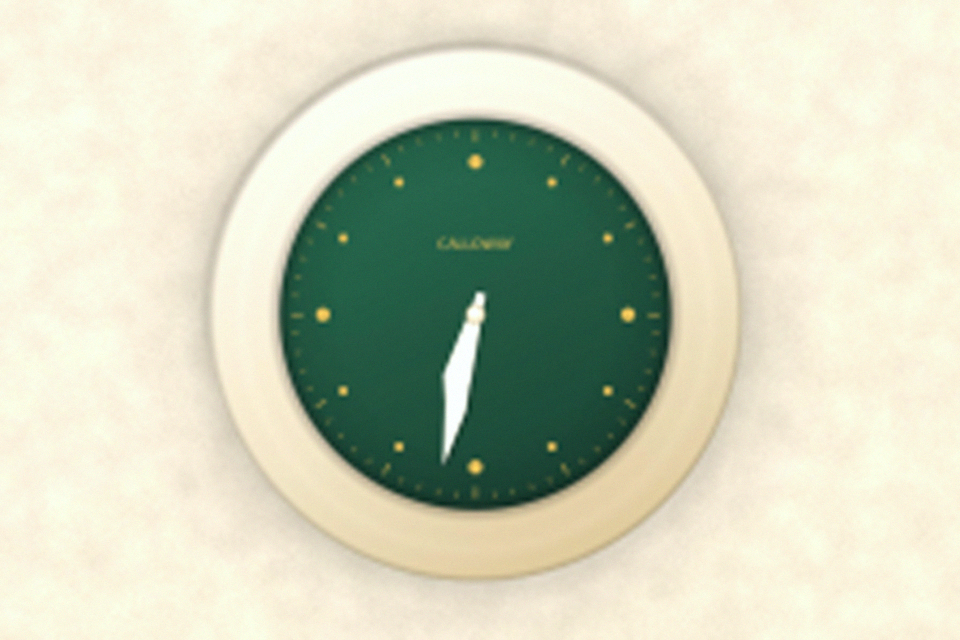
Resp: 6,32
